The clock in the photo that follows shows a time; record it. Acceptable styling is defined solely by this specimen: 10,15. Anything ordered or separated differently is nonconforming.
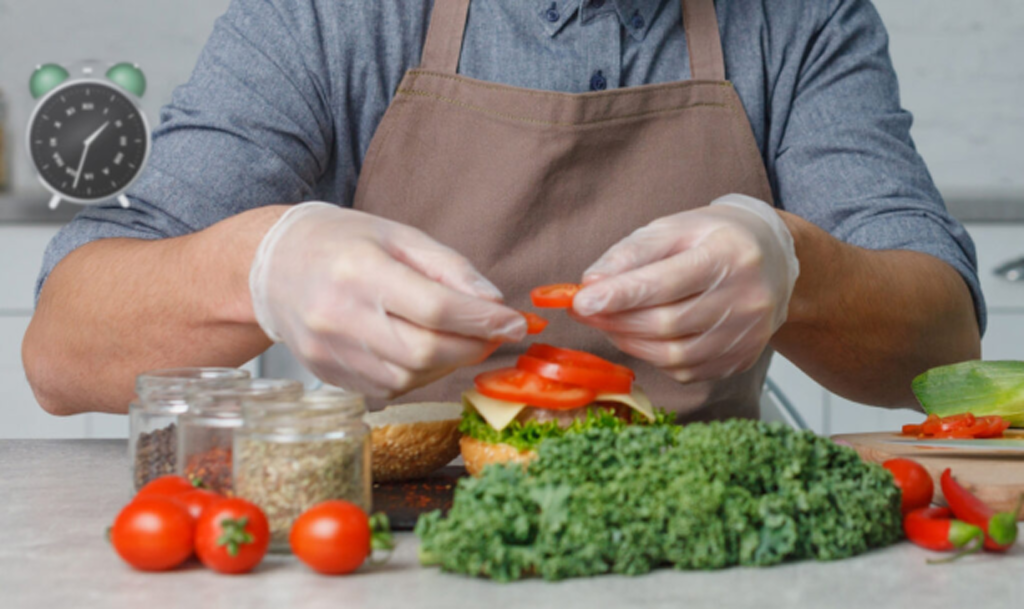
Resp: 1,33
